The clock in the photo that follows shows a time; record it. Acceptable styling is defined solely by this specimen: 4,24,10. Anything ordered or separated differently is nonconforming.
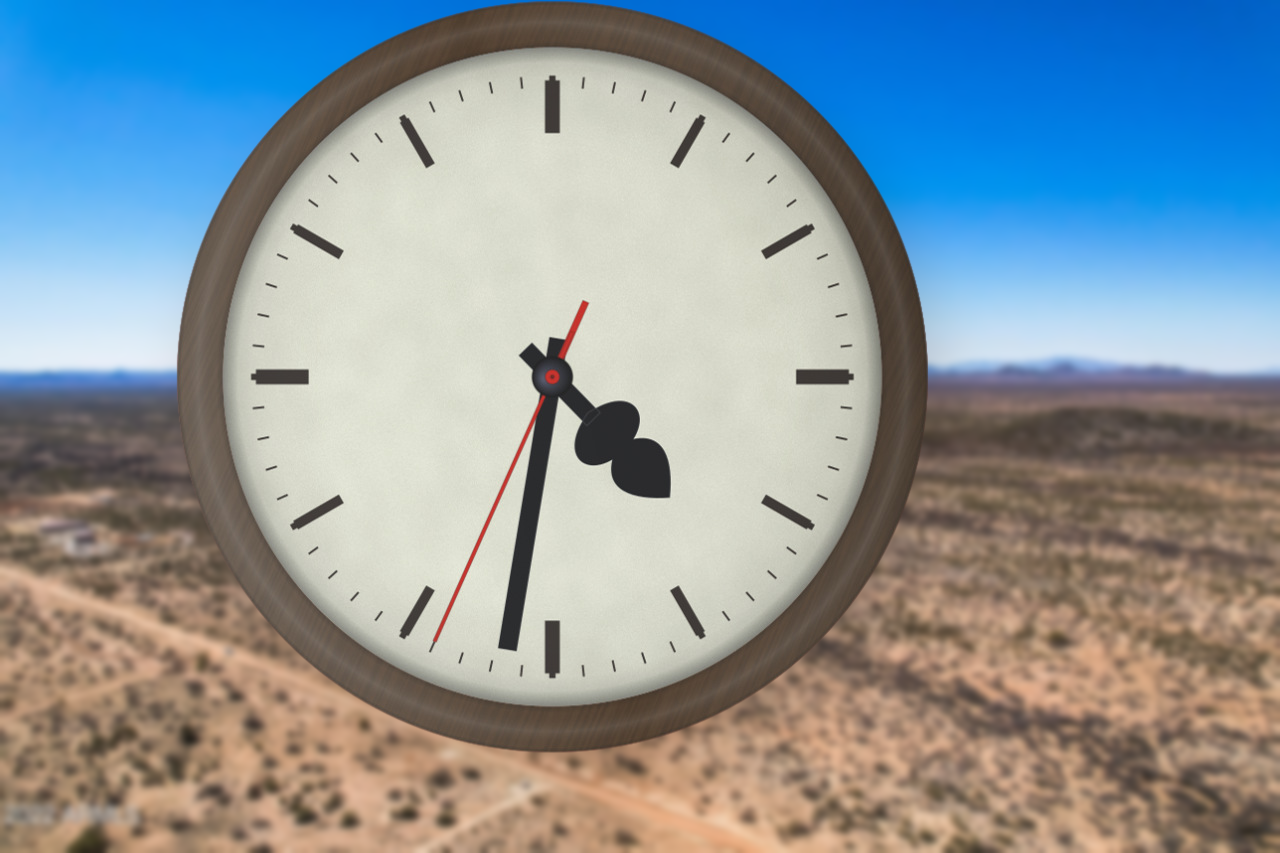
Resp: 4,31,34
